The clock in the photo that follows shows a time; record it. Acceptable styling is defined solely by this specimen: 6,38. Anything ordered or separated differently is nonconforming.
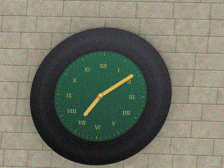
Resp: 7,09
